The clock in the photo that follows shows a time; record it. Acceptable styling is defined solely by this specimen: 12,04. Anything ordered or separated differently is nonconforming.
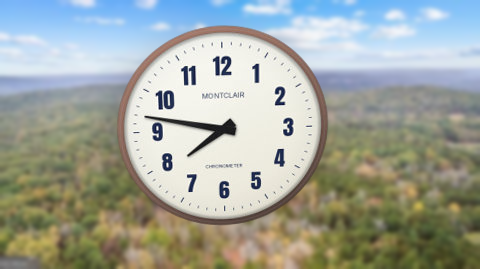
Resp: 7,47
